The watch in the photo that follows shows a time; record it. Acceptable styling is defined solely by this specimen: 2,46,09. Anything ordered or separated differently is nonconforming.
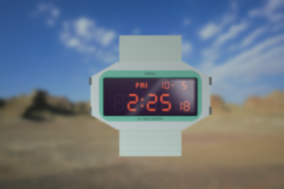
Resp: 2,25,18
